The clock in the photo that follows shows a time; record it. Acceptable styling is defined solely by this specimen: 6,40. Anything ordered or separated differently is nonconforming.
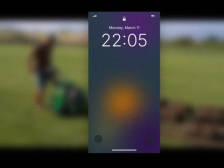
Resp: 22,05
